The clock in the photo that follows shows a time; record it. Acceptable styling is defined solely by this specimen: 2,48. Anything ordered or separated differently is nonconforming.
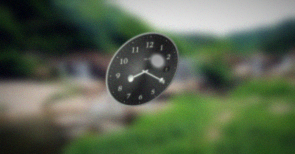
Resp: 8,20
